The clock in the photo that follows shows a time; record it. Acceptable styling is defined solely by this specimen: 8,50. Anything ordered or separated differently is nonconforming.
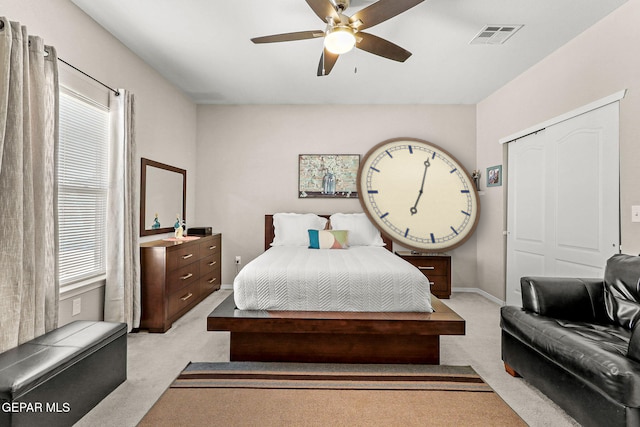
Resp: 7,04
